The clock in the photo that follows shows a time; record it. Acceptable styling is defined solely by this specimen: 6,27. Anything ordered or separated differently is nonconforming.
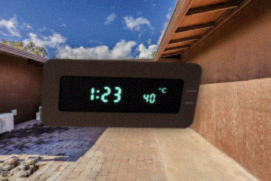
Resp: 1,23
